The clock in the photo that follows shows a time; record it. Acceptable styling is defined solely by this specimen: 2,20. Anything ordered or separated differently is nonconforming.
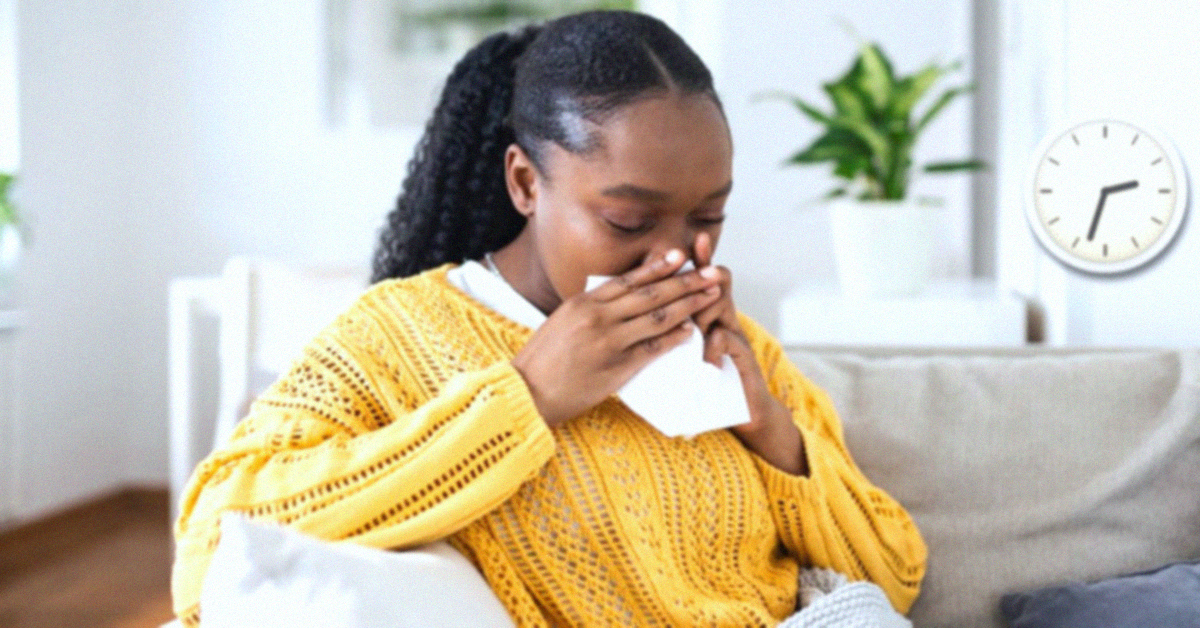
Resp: 2,33
